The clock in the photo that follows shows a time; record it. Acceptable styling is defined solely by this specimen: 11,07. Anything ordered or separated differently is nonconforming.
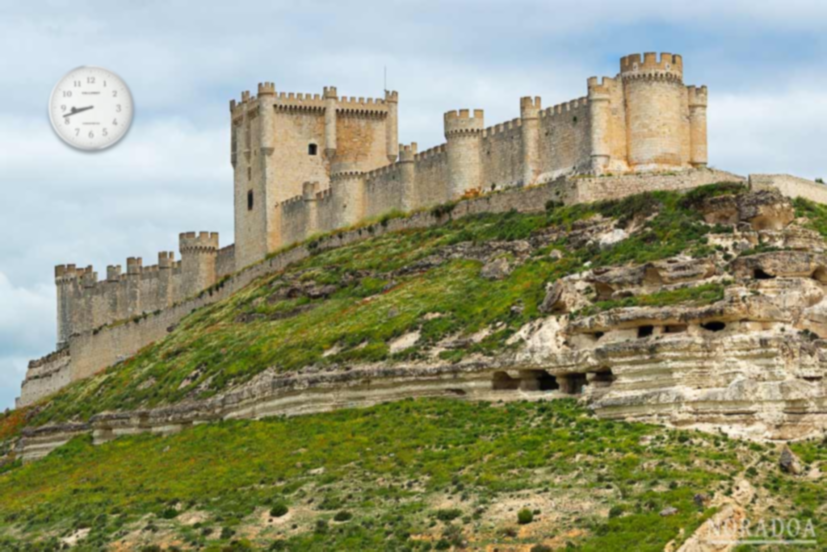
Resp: 8,42
